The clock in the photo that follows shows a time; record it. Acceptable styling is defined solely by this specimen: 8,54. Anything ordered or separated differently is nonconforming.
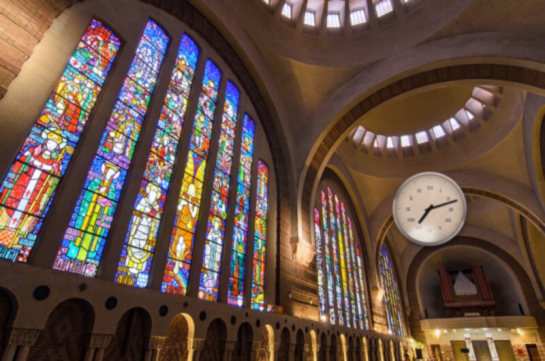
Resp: 7,12
